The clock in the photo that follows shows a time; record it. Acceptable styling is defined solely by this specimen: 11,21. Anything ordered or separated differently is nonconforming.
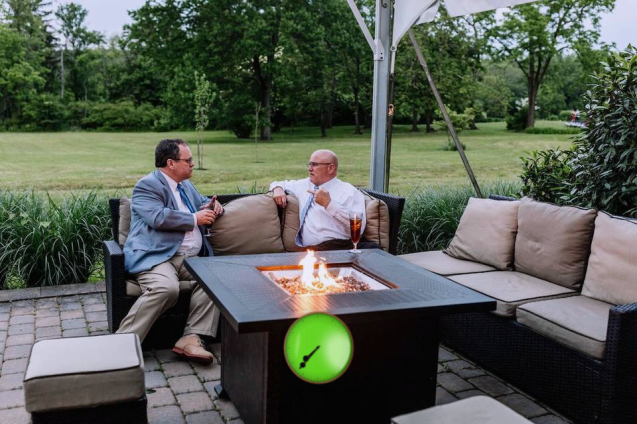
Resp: 7,37
